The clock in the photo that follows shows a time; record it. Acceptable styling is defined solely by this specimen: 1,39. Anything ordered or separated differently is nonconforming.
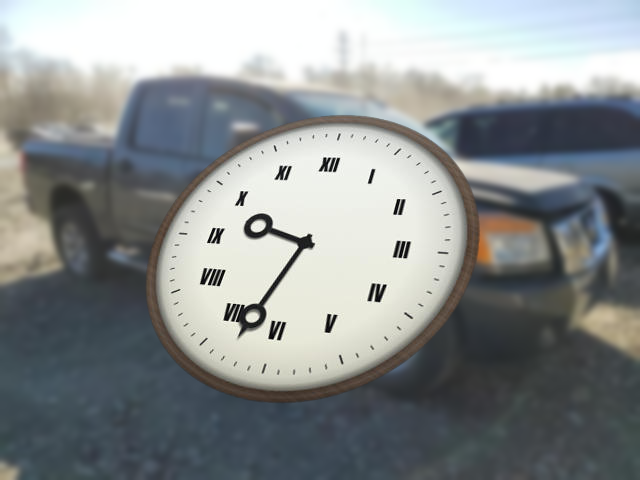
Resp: 9,33
